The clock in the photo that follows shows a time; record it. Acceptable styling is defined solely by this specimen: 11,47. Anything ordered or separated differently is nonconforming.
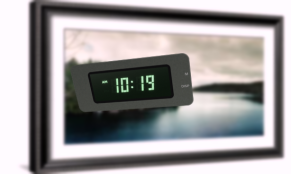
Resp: 10,19
